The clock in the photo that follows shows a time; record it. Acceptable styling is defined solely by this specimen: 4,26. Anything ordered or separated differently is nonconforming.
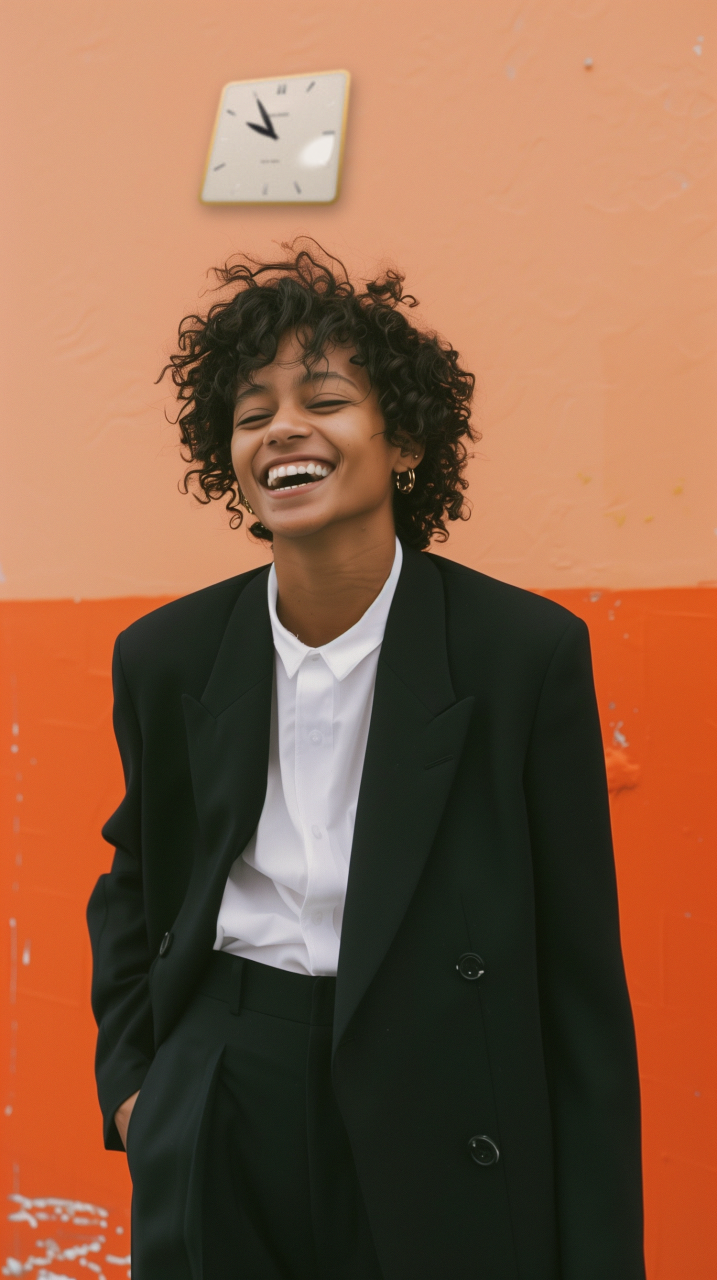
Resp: 9,55
